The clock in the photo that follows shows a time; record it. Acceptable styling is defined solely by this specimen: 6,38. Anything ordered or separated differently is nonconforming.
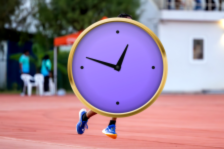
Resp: 12,48
